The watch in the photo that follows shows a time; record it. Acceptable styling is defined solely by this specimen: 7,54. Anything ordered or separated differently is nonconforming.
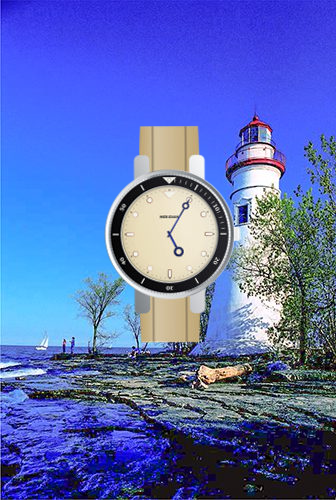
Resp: 5,05
